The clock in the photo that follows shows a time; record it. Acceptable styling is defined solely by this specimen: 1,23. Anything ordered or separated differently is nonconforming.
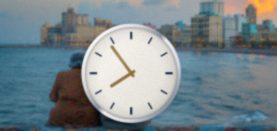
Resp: 7,54
